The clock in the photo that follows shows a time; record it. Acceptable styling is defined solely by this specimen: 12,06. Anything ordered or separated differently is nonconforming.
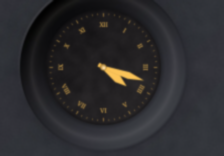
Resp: 4,18
